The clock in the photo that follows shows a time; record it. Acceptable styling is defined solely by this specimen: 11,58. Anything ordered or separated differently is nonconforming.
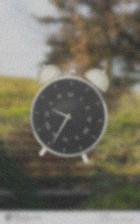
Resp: 9,34
